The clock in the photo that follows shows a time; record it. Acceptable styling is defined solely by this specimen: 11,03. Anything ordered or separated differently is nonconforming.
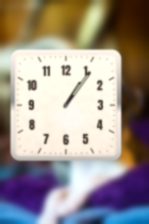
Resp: 1,06
